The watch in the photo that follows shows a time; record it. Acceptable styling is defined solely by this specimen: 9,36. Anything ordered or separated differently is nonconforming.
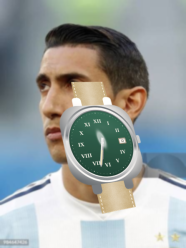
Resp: 6,33
